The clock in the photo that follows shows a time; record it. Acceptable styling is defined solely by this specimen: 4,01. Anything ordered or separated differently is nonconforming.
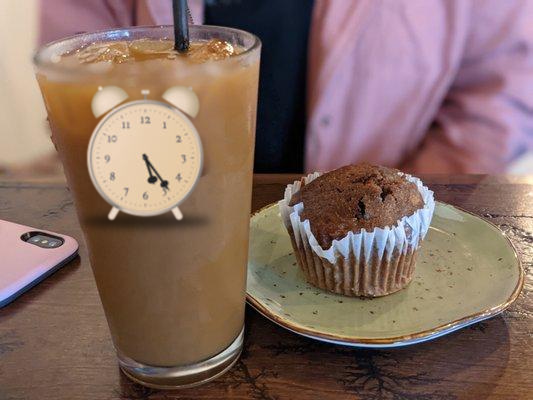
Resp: 5,24
